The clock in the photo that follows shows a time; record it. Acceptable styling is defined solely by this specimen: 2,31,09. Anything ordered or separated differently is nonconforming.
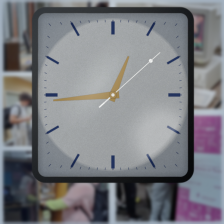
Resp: 12,44,08
